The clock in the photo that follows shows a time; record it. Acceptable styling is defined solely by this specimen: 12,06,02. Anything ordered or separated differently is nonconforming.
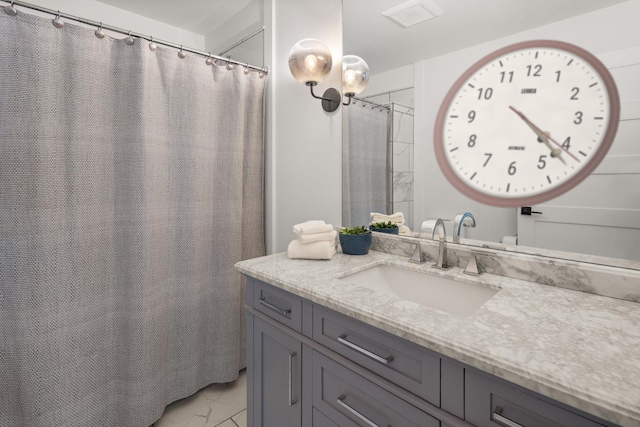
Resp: 4,22,21
